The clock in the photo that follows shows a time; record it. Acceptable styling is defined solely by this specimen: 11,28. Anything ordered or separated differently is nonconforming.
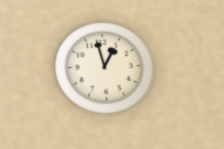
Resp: 12,58
